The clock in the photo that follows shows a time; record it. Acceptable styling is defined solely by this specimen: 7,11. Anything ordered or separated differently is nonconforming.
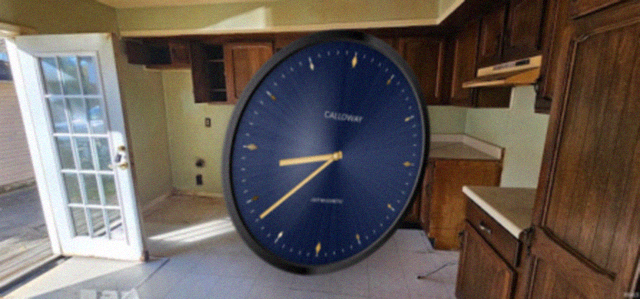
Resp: 8,38
